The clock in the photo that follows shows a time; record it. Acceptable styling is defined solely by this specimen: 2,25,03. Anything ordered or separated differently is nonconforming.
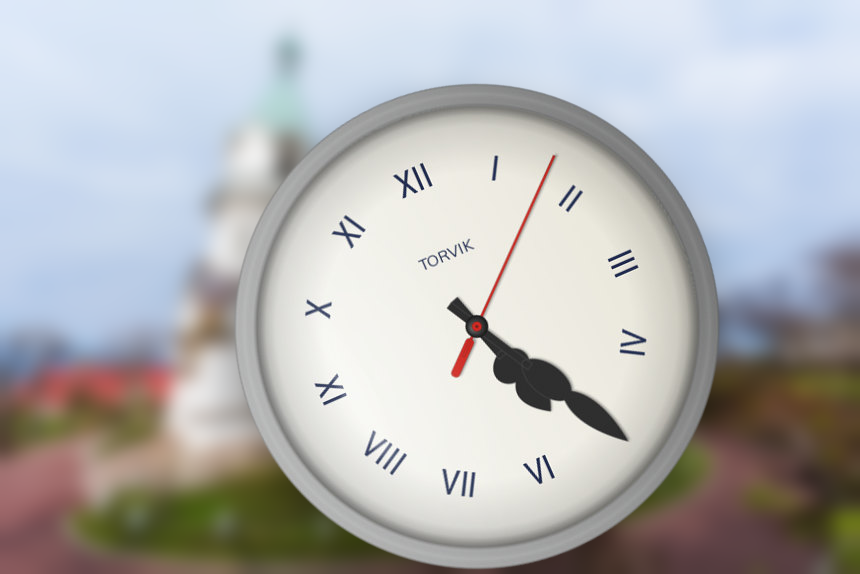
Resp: 5,25,08
